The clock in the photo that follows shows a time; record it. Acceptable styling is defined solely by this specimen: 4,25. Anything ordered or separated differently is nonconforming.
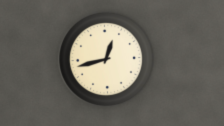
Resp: 12,43
